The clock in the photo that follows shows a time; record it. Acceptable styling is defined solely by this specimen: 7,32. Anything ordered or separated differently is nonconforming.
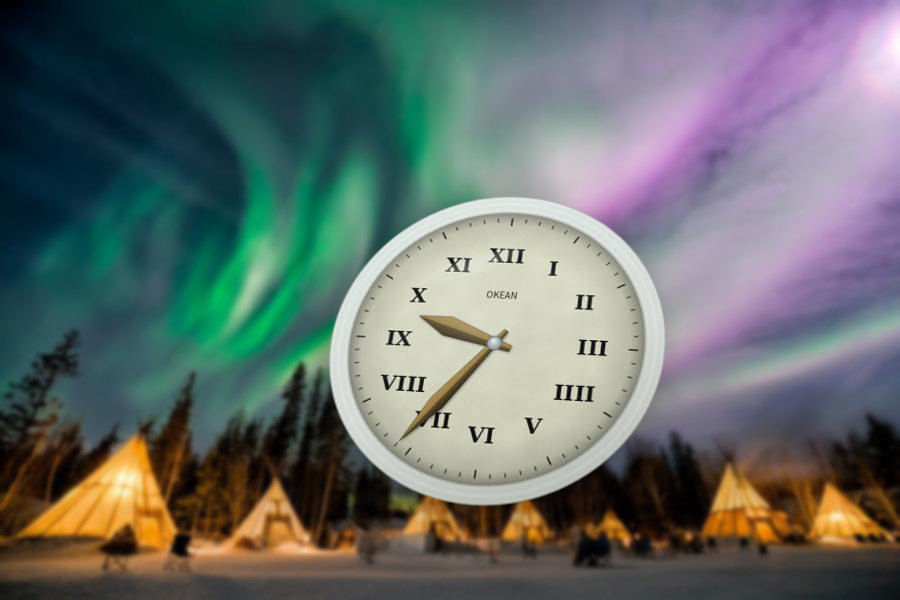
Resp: 9,36
